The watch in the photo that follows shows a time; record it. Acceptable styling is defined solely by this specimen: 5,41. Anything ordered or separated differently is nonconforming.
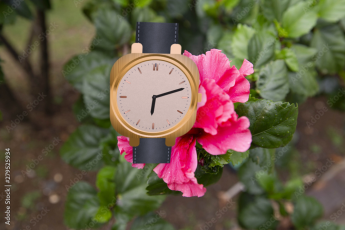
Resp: 6,12
